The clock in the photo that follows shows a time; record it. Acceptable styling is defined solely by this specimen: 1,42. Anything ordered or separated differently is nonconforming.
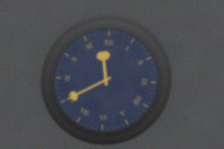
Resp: 11,40
